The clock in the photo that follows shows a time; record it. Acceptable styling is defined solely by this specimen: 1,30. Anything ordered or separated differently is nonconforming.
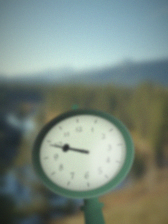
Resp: 9,49
